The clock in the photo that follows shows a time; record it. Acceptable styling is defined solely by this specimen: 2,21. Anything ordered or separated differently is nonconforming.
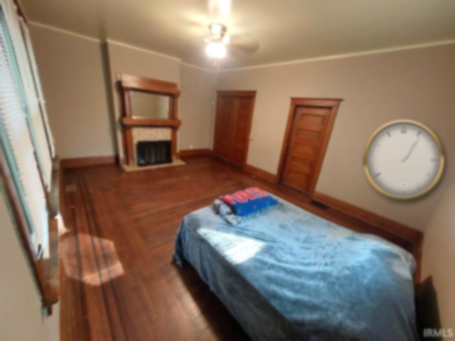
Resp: 1,06
